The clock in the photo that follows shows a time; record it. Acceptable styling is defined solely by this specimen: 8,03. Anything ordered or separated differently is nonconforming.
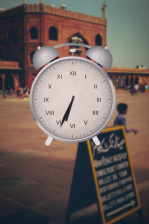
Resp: 6,34
